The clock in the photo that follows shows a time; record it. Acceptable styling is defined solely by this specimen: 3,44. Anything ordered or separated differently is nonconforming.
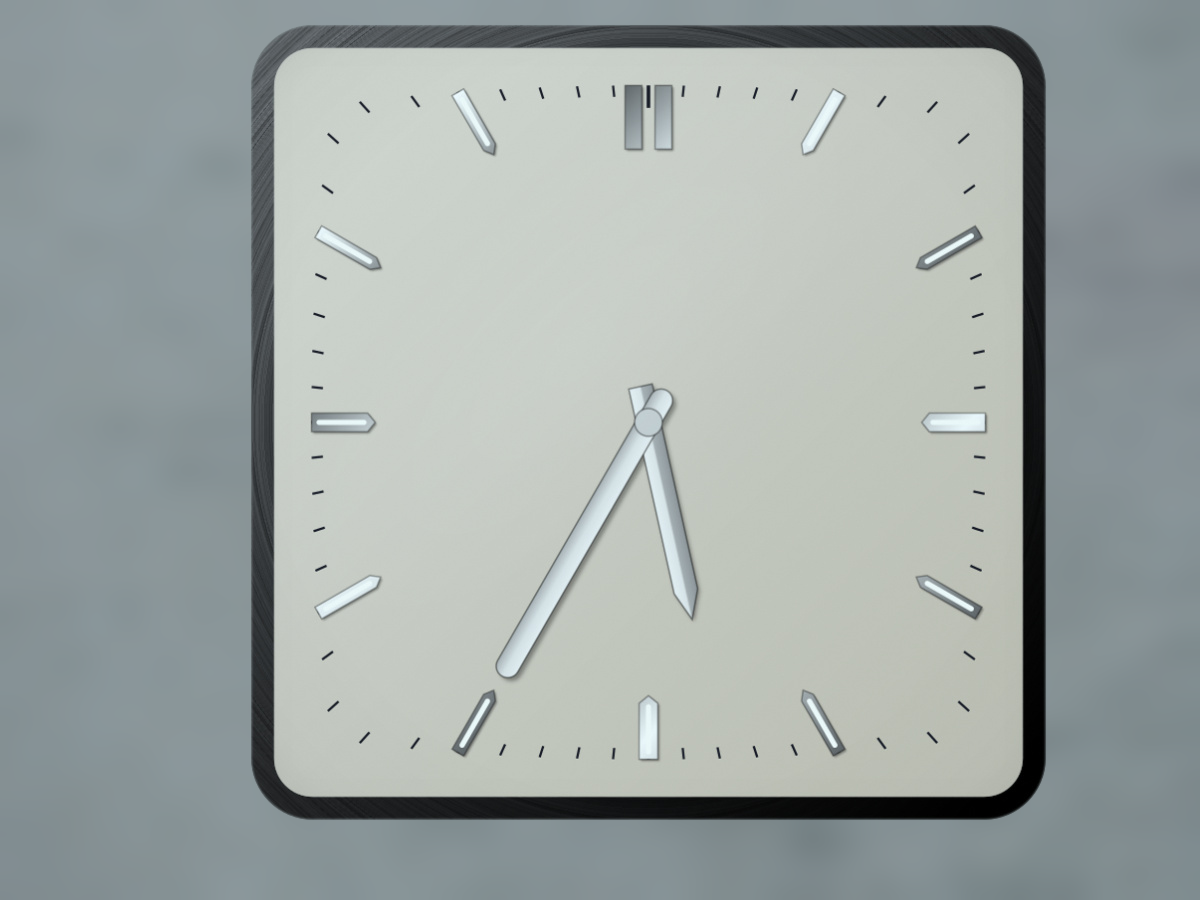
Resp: 5,35
